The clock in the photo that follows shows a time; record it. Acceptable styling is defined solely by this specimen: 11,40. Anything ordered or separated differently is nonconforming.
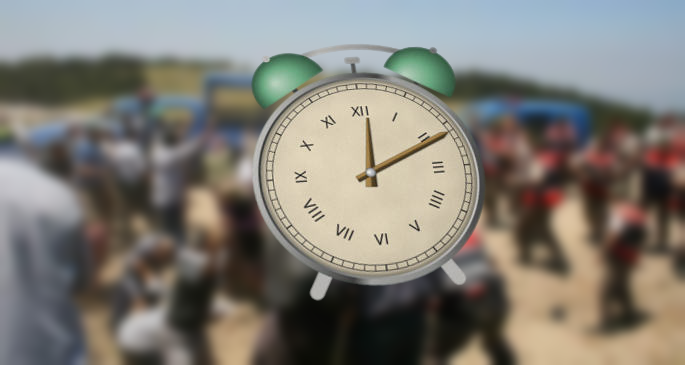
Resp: 12,11
